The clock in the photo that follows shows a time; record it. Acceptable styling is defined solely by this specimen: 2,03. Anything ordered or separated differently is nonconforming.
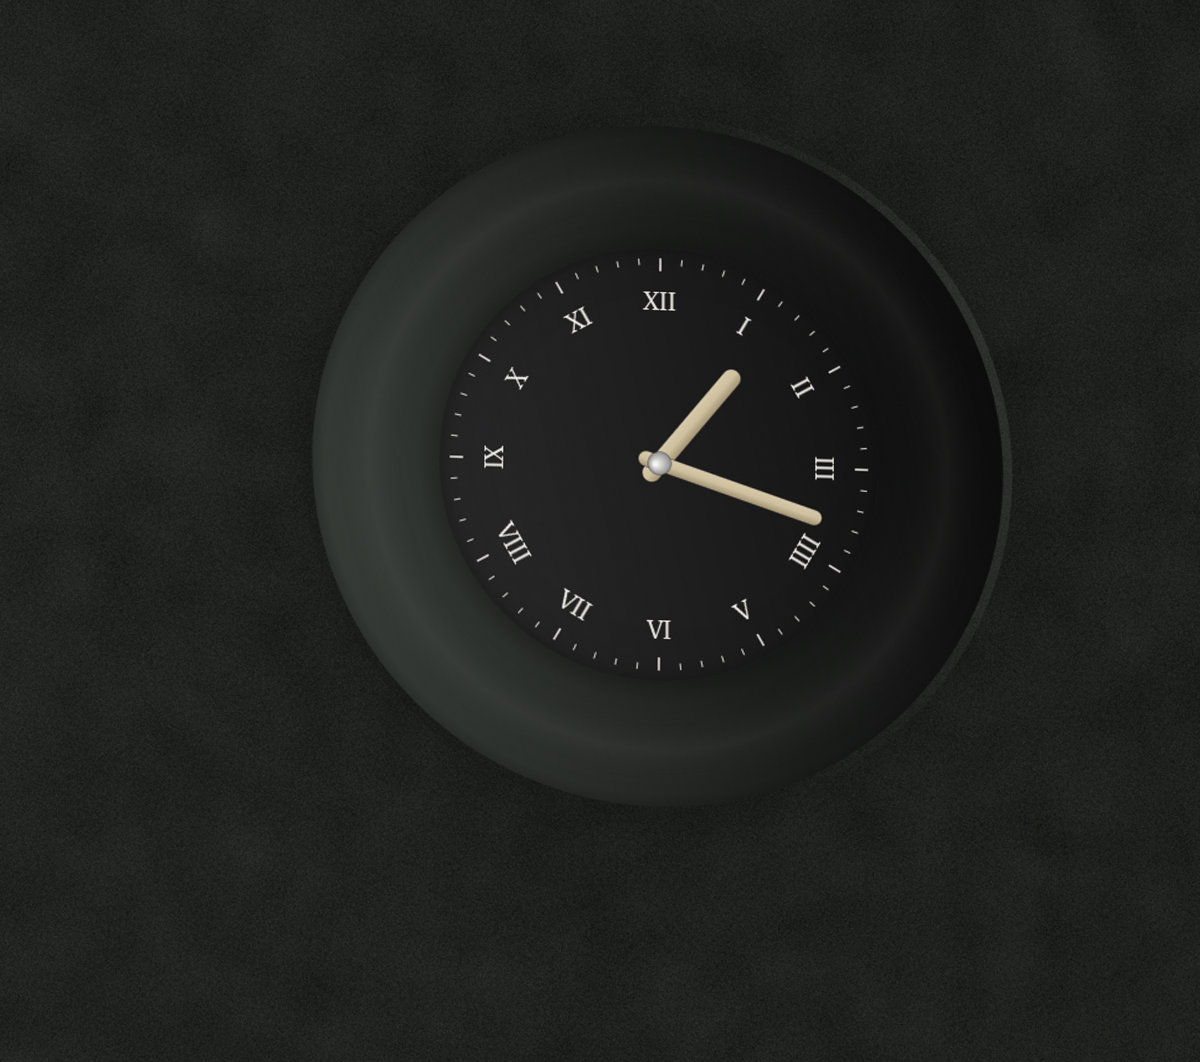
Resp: 1,18
